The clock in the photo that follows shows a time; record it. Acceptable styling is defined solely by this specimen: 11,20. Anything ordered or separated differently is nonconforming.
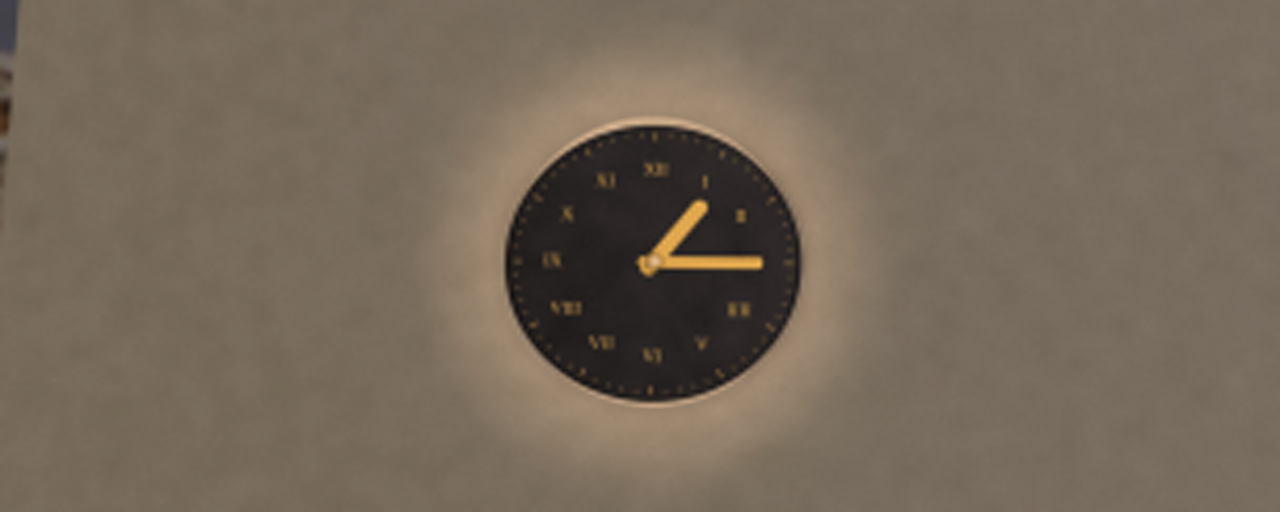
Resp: 1,15
